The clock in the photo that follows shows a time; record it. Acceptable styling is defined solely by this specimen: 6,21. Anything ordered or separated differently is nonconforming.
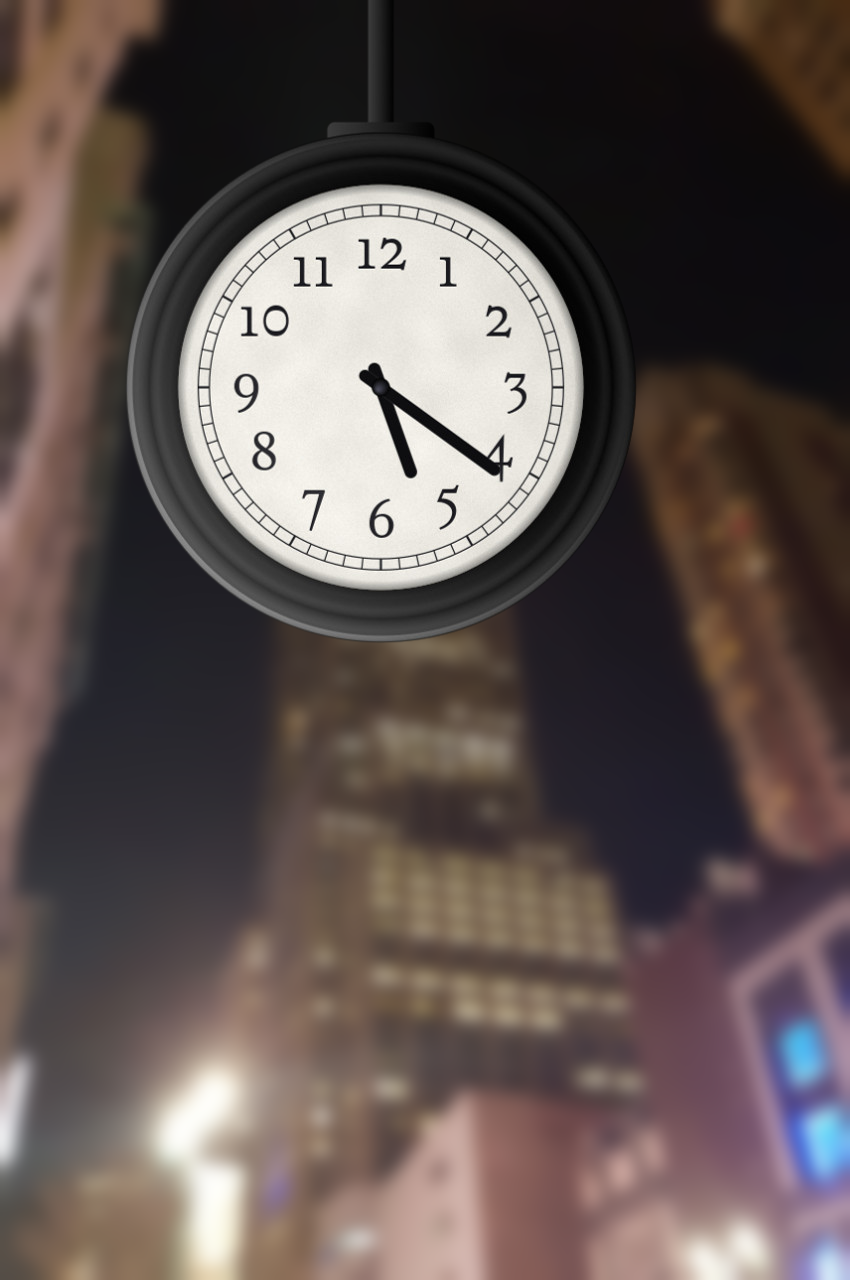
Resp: 5,21
